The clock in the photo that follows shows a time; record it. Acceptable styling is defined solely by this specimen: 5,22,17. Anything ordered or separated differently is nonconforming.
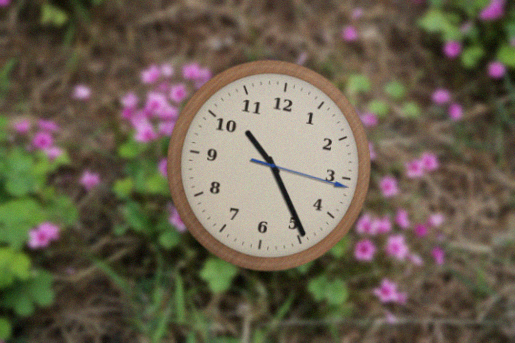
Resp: 10,24,16
